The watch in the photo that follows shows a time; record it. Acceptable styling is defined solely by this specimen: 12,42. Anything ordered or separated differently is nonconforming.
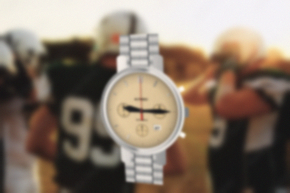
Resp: 9,15
